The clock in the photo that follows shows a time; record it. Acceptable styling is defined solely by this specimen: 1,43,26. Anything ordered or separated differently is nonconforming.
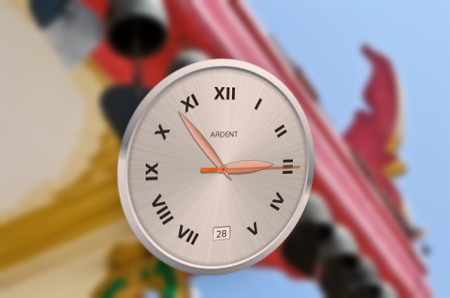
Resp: 2,53,15
